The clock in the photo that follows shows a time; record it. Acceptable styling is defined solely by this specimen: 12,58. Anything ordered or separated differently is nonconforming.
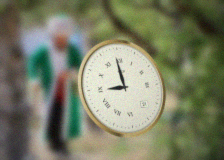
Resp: 8,59
